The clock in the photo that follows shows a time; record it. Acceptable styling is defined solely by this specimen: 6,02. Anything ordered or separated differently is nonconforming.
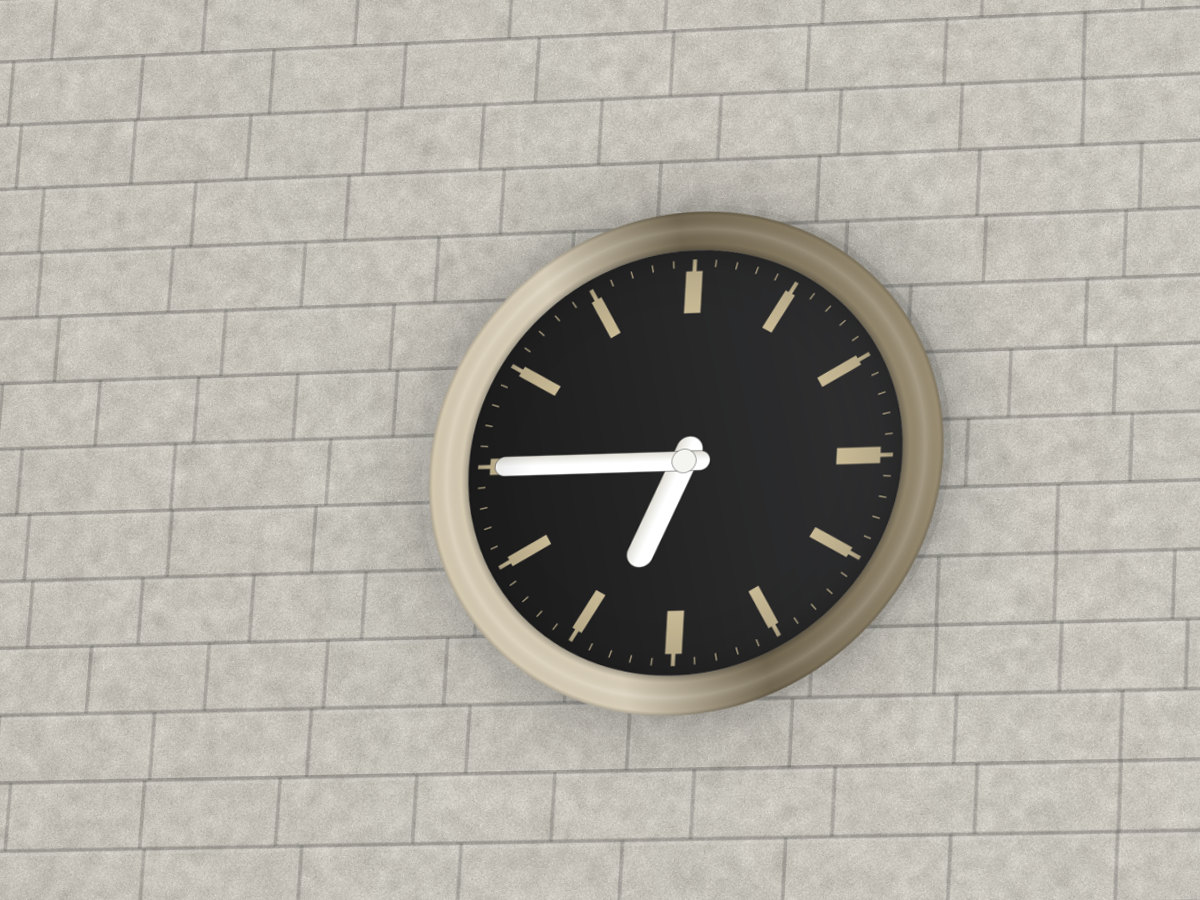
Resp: 6,45
